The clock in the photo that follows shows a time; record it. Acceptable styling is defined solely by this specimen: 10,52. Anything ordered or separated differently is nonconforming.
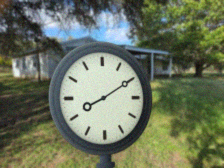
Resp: 8,10
